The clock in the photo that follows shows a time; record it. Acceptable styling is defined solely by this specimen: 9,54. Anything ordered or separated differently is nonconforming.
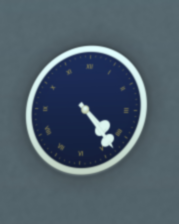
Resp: 4,23
